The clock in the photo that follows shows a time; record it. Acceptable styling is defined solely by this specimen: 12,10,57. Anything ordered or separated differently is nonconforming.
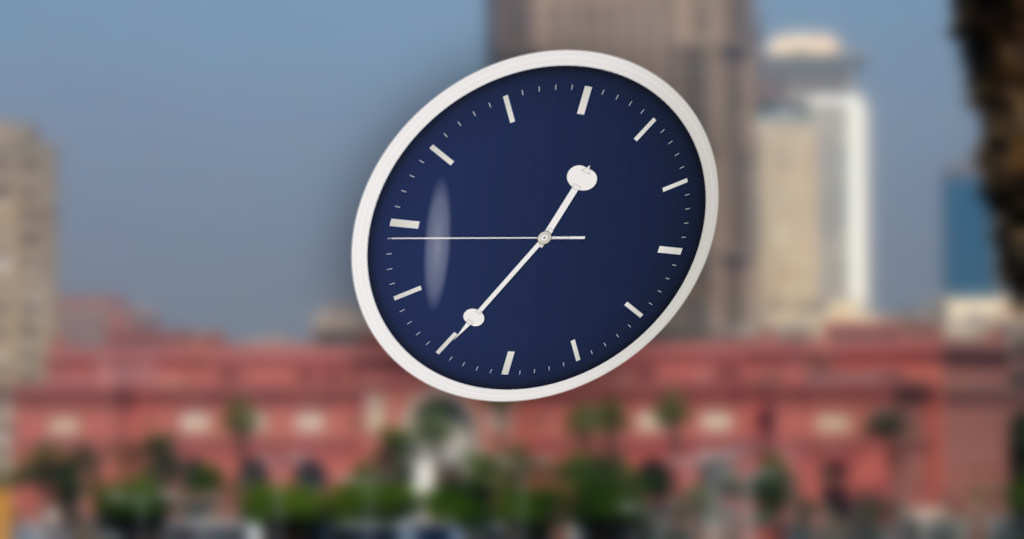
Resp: 12,34,44
